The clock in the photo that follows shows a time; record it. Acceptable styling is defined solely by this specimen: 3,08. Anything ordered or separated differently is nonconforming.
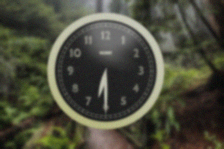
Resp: 6,30
